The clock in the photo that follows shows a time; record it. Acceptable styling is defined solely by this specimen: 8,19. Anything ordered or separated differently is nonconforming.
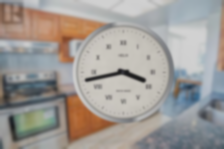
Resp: 3,43
